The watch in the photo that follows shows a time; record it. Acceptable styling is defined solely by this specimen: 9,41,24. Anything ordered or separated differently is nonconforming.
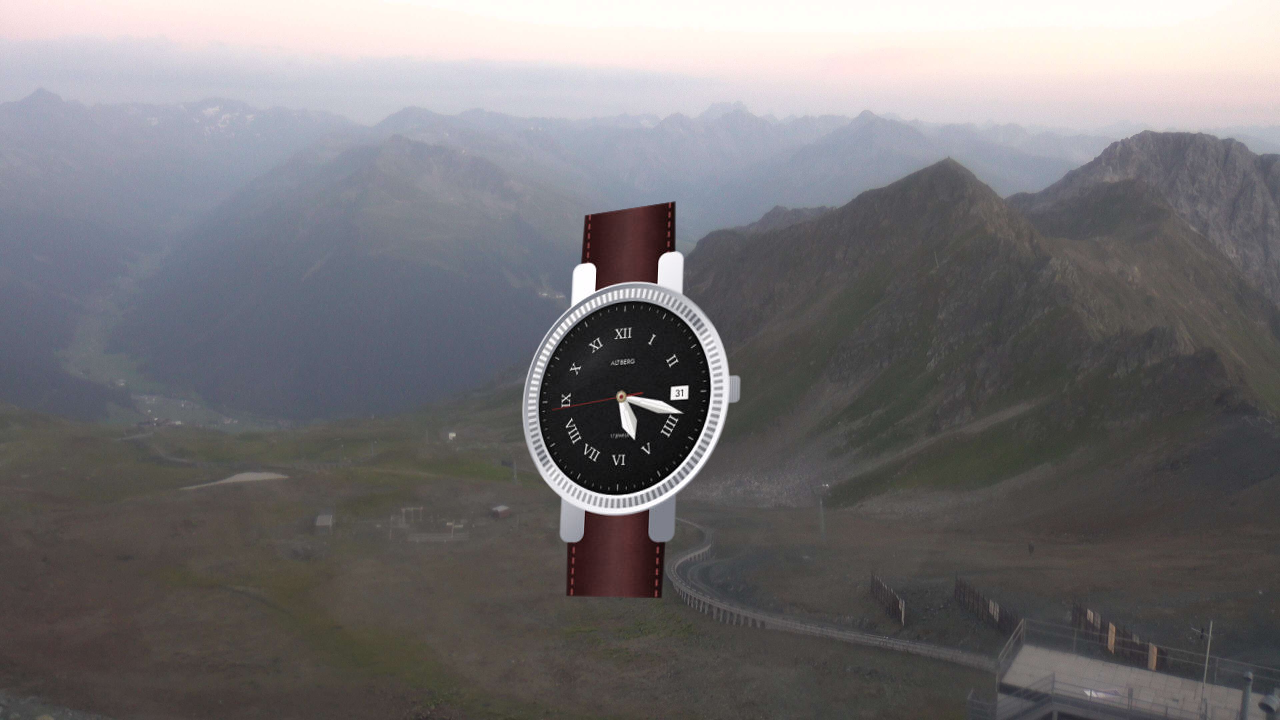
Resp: 5,17,44
